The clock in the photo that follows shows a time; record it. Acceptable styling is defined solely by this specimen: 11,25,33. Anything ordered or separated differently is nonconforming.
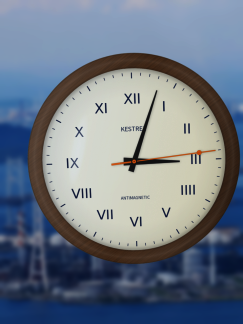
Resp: 3,03,14
